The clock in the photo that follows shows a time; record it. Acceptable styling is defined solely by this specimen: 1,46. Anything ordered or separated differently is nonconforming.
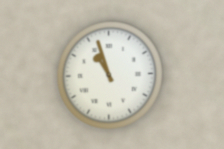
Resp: 10,57
